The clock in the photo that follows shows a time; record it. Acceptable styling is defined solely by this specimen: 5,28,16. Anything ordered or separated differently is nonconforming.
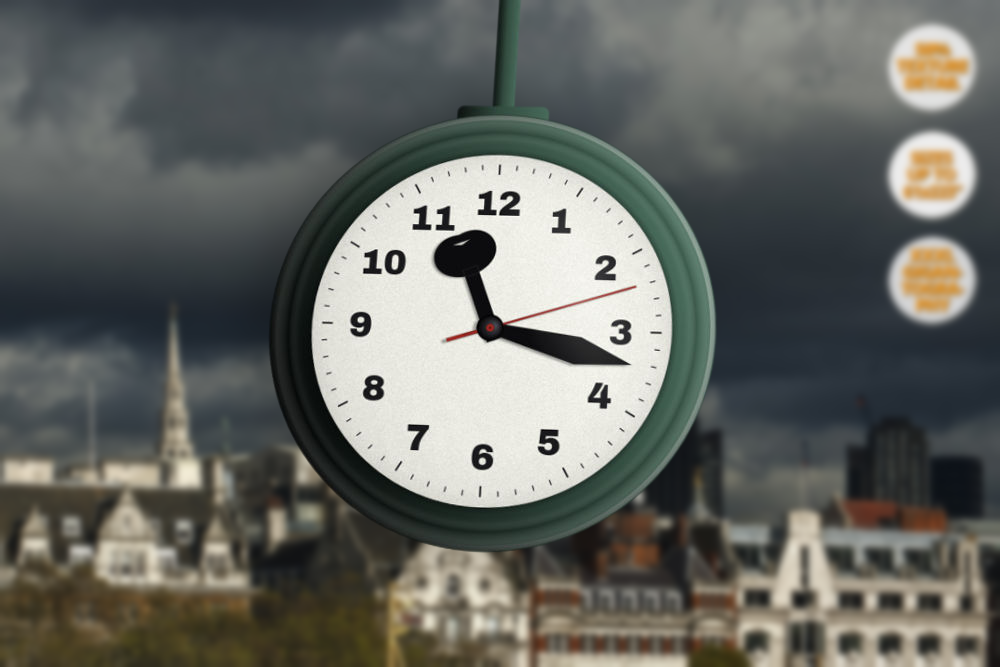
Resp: 11,17,12
